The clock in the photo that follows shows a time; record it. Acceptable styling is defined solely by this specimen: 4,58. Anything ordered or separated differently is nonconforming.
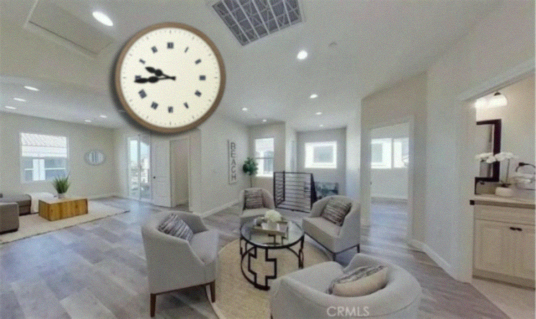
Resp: 9,44
